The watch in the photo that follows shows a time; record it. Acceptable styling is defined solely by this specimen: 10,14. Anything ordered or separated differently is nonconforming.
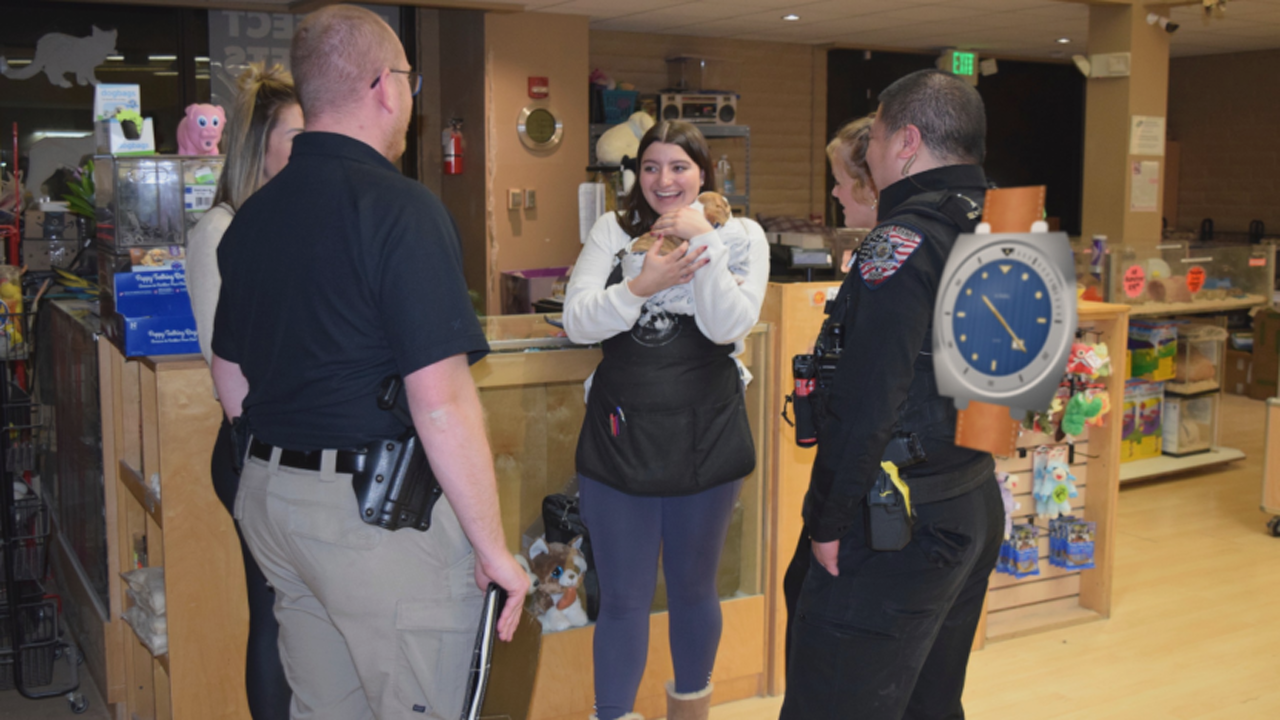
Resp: 10,22
